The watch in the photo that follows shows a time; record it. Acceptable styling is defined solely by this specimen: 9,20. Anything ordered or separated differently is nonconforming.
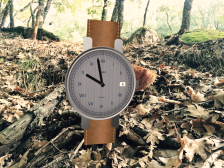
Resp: 9,58
